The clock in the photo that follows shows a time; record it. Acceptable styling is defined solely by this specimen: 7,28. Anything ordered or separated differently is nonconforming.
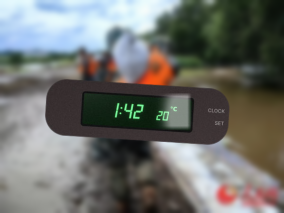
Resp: 1,42
